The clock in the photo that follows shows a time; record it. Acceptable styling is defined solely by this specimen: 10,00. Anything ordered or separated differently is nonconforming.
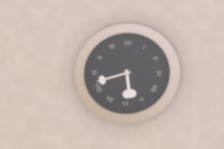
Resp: 5,42
